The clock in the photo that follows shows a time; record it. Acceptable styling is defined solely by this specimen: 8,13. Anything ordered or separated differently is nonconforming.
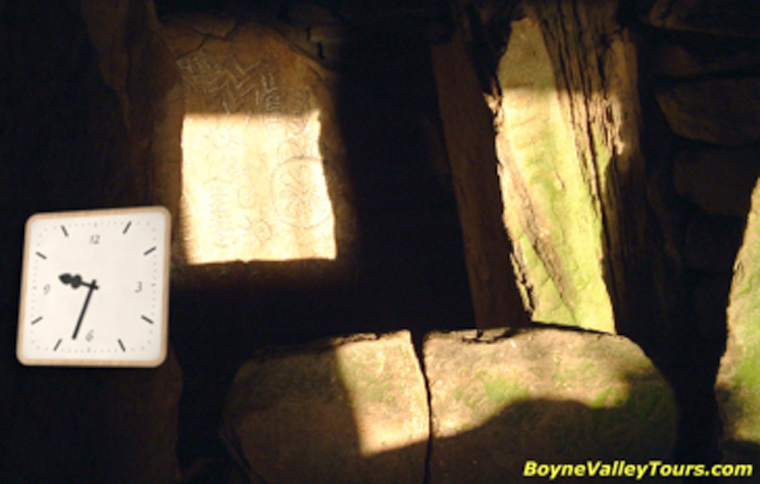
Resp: 9,33
